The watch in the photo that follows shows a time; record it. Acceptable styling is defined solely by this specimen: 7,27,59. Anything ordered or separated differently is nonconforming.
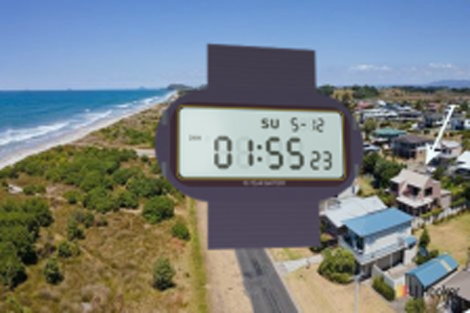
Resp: 1,55,23
